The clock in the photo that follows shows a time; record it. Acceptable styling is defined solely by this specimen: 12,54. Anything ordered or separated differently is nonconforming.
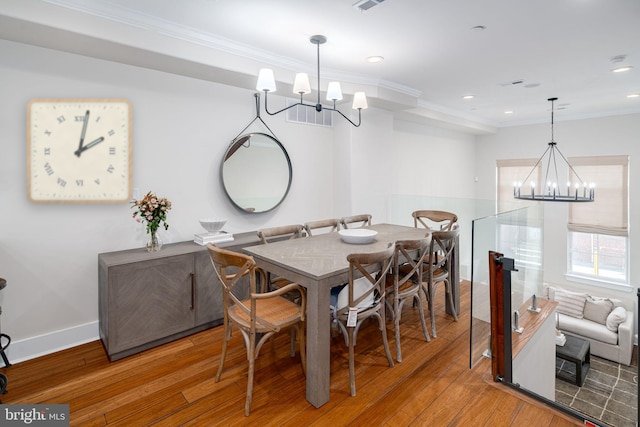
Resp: 2,02
